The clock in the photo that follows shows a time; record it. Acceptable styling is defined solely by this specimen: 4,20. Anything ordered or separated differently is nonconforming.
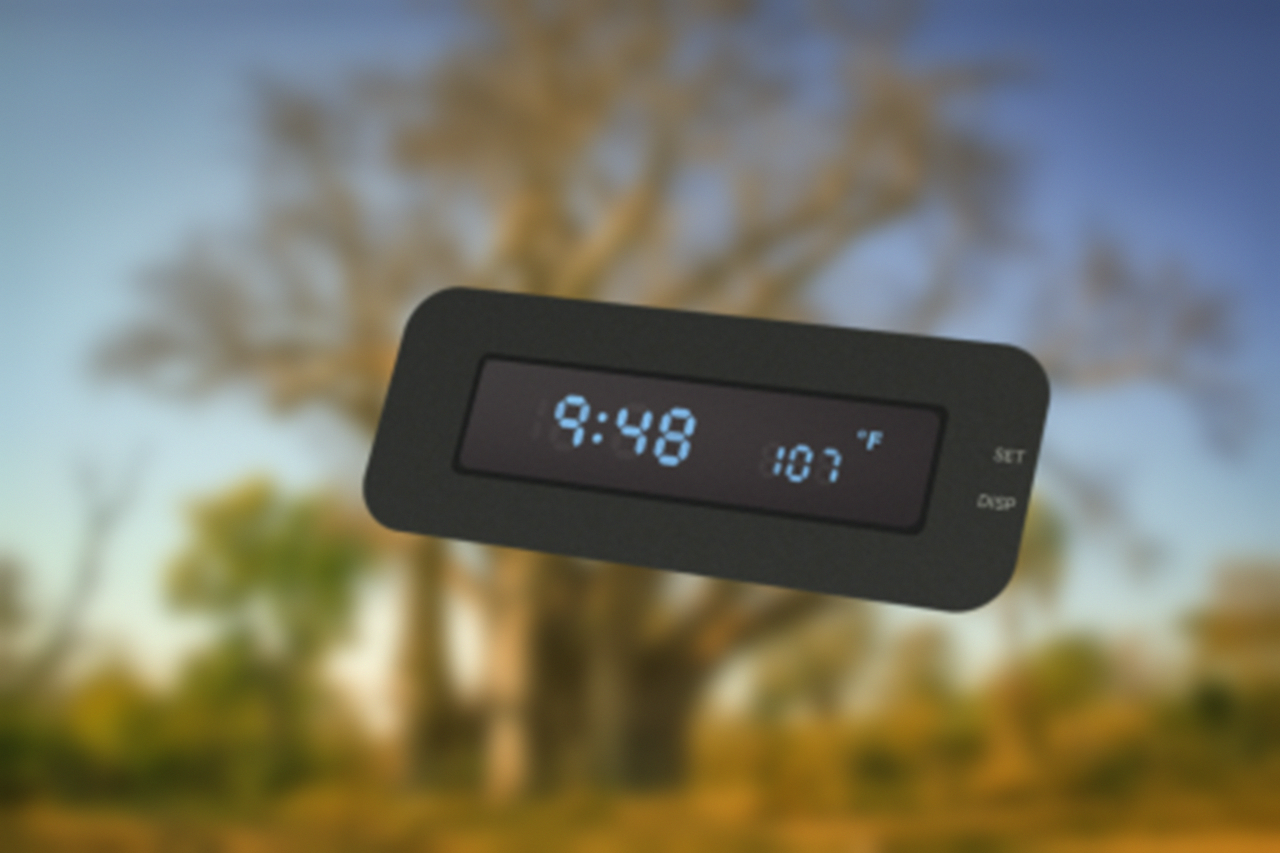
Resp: 9,48
